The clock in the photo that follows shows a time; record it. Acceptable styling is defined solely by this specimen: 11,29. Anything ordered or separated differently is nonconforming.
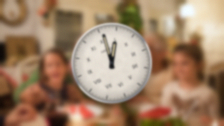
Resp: 1,01
